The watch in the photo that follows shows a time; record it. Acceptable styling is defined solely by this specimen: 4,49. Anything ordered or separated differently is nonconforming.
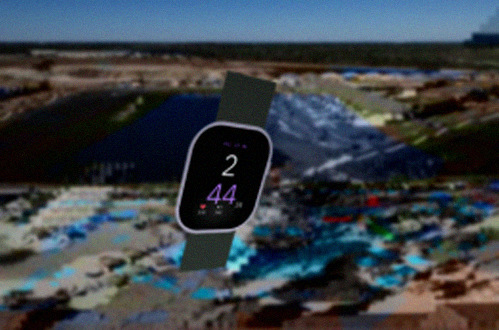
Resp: 2,44
